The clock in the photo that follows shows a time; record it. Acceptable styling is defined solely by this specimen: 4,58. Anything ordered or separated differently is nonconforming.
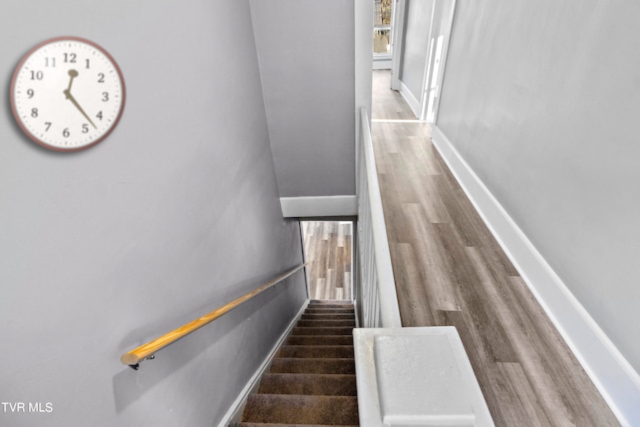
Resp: 12,23
